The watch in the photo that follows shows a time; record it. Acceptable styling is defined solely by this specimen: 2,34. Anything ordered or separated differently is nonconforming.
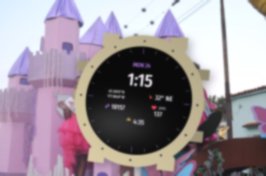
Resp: 1,15
